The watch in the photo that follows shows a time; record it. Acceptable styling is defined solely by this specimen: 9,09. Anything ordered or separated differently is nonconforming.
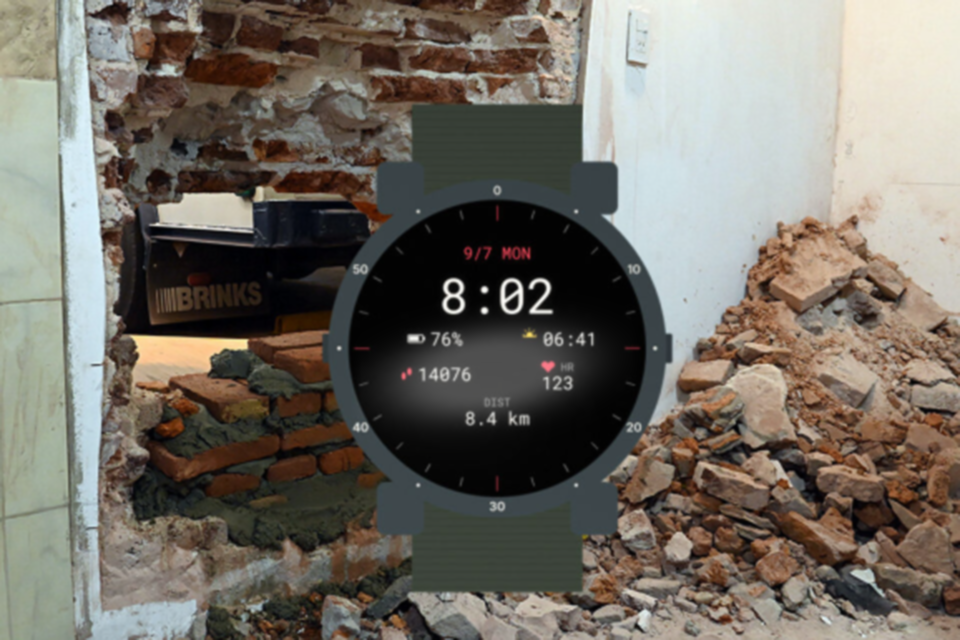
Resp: 8,02
